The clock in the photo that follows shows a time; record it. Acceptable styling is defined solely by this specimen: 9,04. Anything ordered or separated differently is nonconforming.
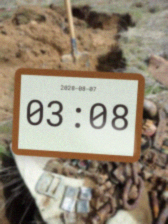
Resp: 3,08
